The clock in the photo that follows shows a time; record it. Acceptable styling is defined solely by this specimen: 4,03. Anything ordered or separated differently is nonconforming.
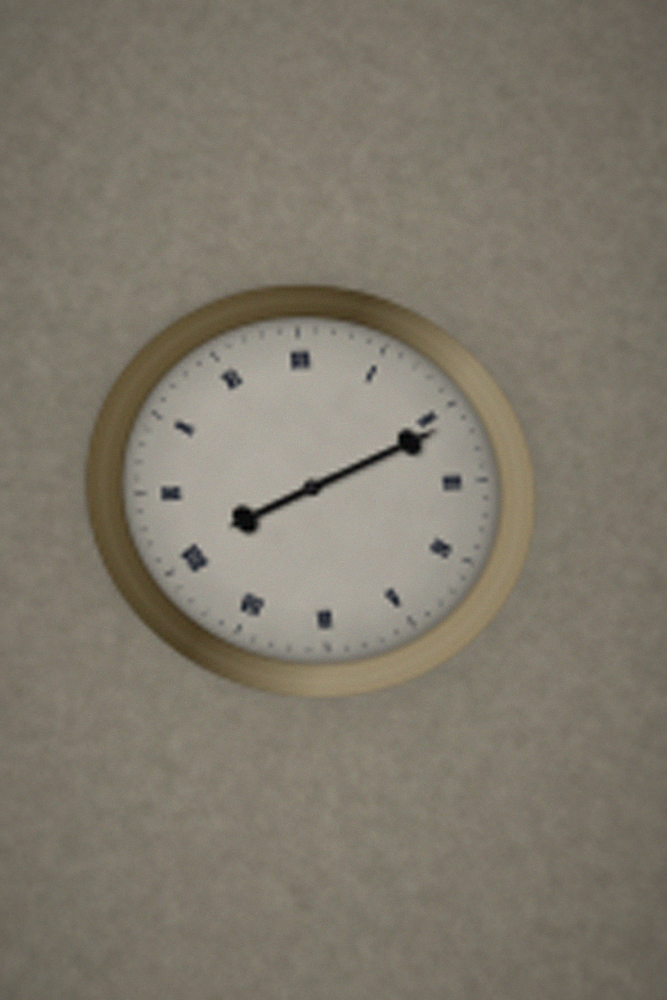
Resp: 8,11
